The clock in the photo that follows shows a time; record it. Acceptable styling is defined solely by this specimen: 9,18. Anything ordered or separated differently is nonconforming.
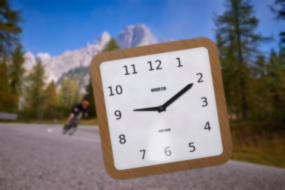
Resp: 9,10
